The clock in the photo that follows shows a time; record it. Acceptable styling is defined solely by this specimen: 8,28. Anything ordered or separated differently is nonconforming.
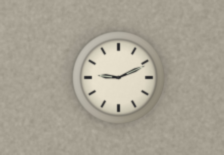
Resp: 9,11
